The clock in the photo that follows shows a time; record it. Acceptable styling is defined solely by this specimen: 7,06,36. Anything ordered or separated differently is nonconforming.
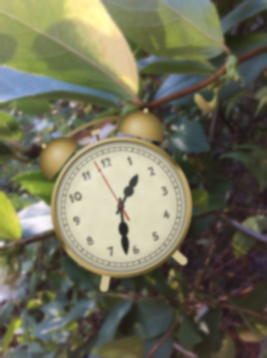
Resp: 1,31,58
